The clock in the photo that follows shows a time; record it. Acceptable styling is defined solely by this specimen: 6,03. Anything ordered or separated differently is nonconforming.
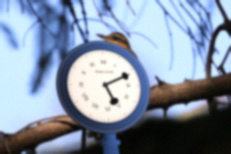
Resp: 5,11
